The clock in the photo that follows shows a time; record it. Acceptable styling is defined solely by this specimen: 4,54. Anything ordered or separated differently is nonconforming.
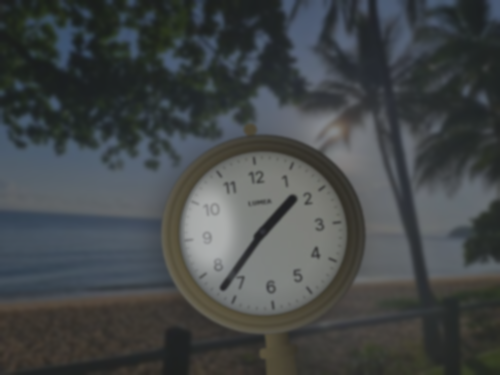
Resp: 1,37
